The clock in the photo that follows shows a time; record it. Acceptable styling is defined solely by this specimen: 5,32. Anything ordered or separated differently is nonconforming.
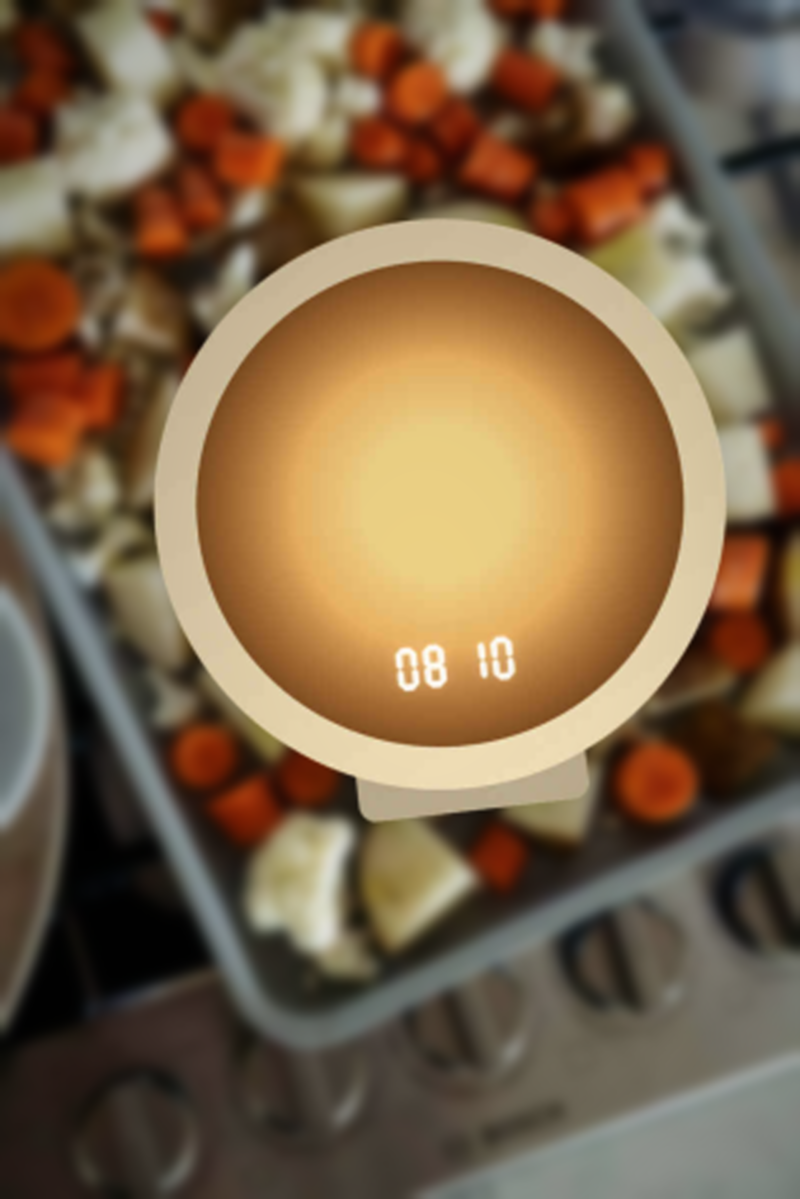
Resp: 8,10
